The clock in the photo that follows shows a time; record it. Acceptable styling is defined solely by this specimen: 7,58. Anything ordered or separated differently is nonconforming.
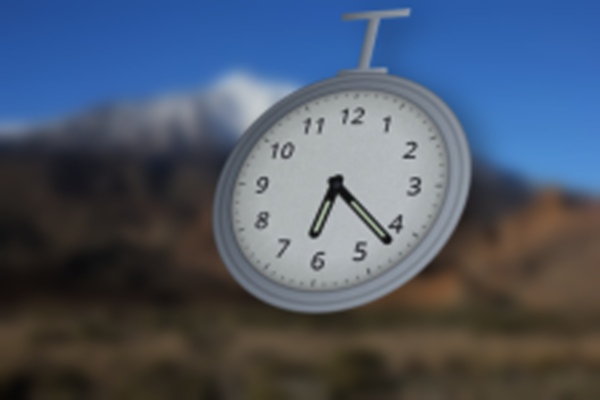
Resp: 6,22
